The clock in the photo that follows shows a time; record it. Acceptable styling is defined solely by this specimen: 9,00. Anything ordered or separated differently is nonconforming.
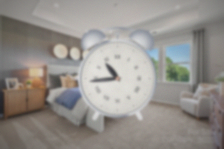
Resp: 10,44
